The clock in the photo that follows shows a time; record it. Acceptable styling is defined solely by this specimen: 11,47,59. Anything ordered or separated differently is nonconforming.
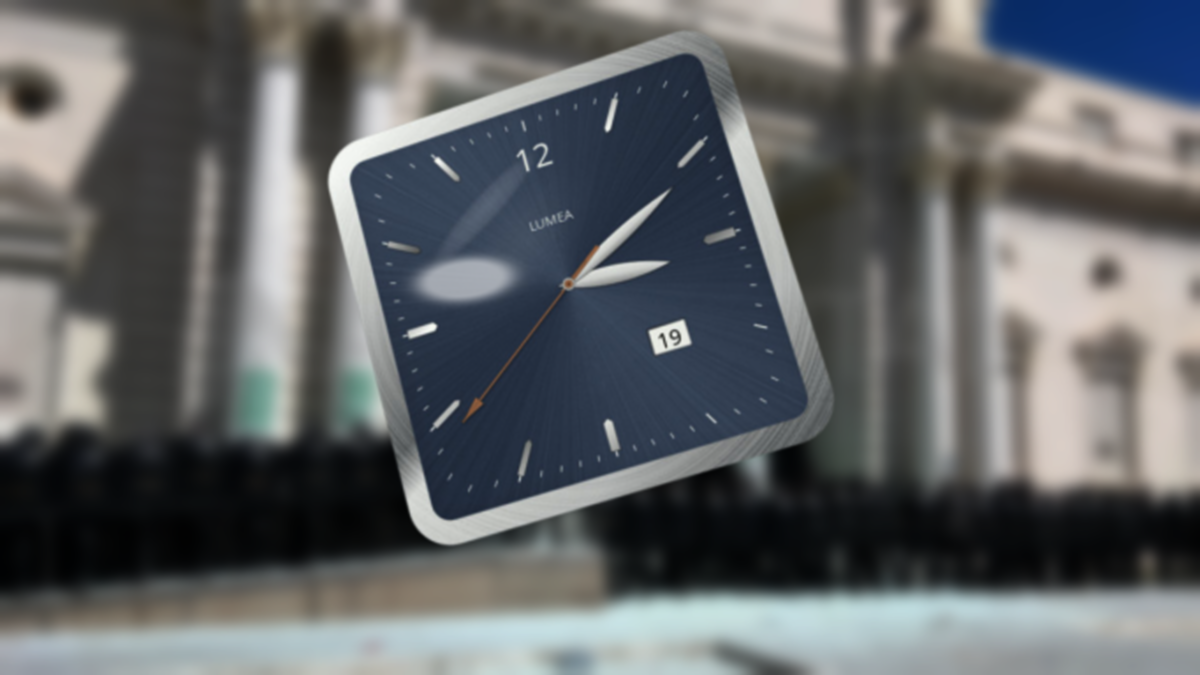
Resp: 3,10,39
